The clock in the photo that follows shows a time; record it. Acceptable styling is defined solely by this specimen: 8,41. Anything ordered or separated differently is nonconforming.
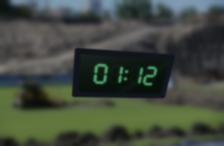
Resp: 1,12
